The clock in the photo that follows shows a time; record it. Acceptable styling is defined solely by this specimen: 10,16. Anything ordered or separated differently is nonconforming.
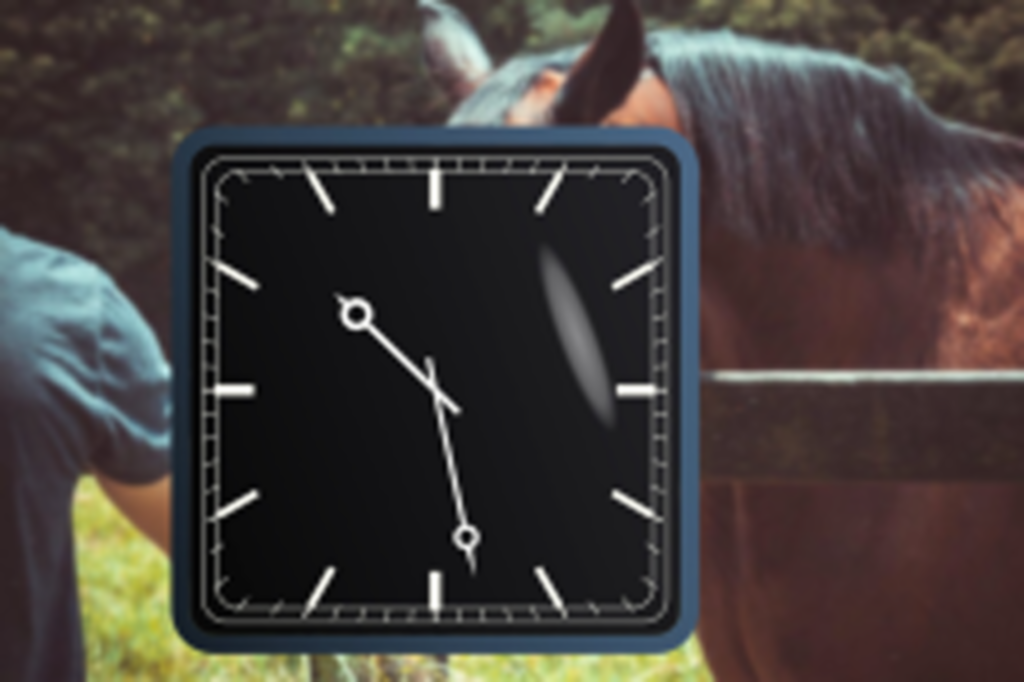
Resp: 10,28
